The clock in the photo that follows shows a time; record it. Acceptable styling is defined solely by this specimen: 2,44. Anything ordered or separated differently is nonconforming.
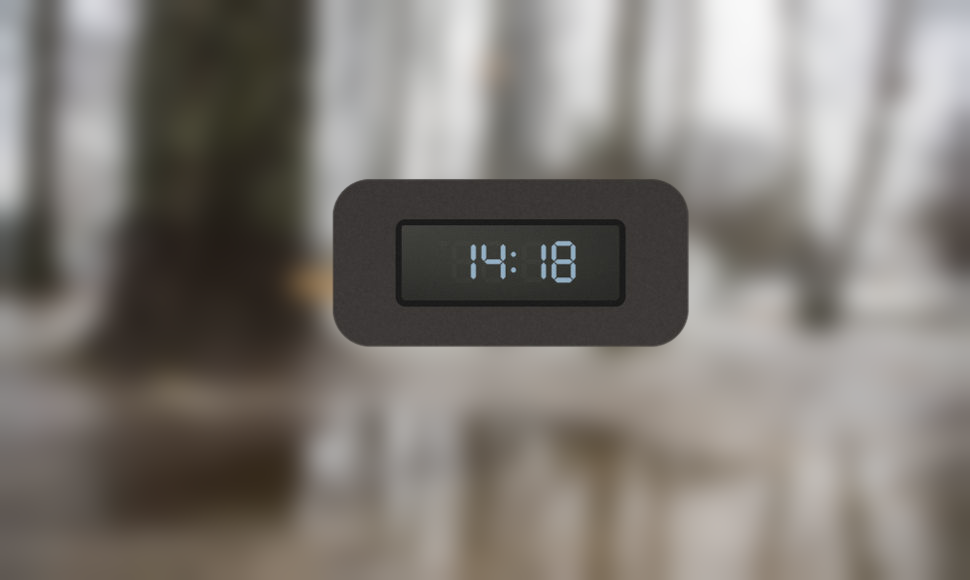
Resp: 14,18
